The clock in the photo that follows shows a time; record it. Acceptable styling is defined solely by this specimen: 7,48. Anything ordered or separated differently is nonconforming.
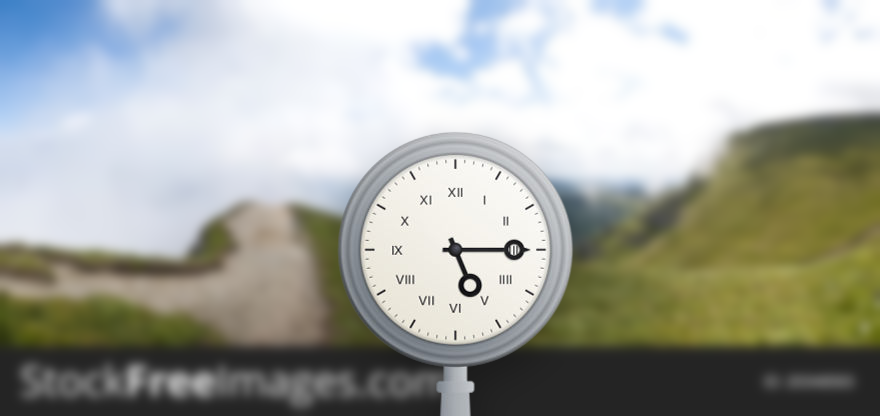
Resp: 5,15
